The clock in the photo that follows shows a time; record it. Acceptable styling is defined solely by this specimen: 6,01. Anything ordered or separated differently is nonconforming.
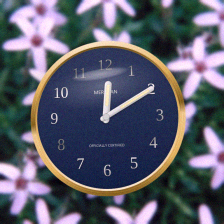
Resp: 12,10
